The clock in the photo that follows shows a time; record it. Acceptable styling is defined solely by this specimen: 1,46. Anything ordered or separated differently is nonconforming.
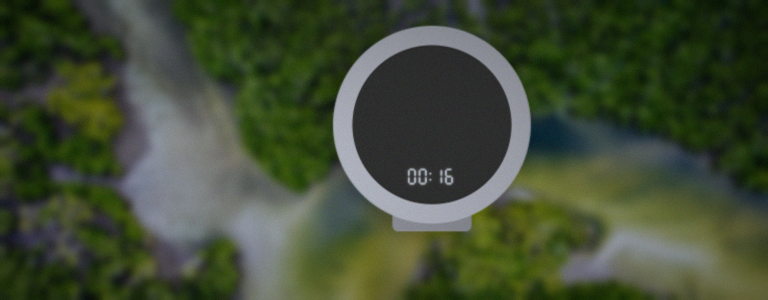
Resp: 0,16
